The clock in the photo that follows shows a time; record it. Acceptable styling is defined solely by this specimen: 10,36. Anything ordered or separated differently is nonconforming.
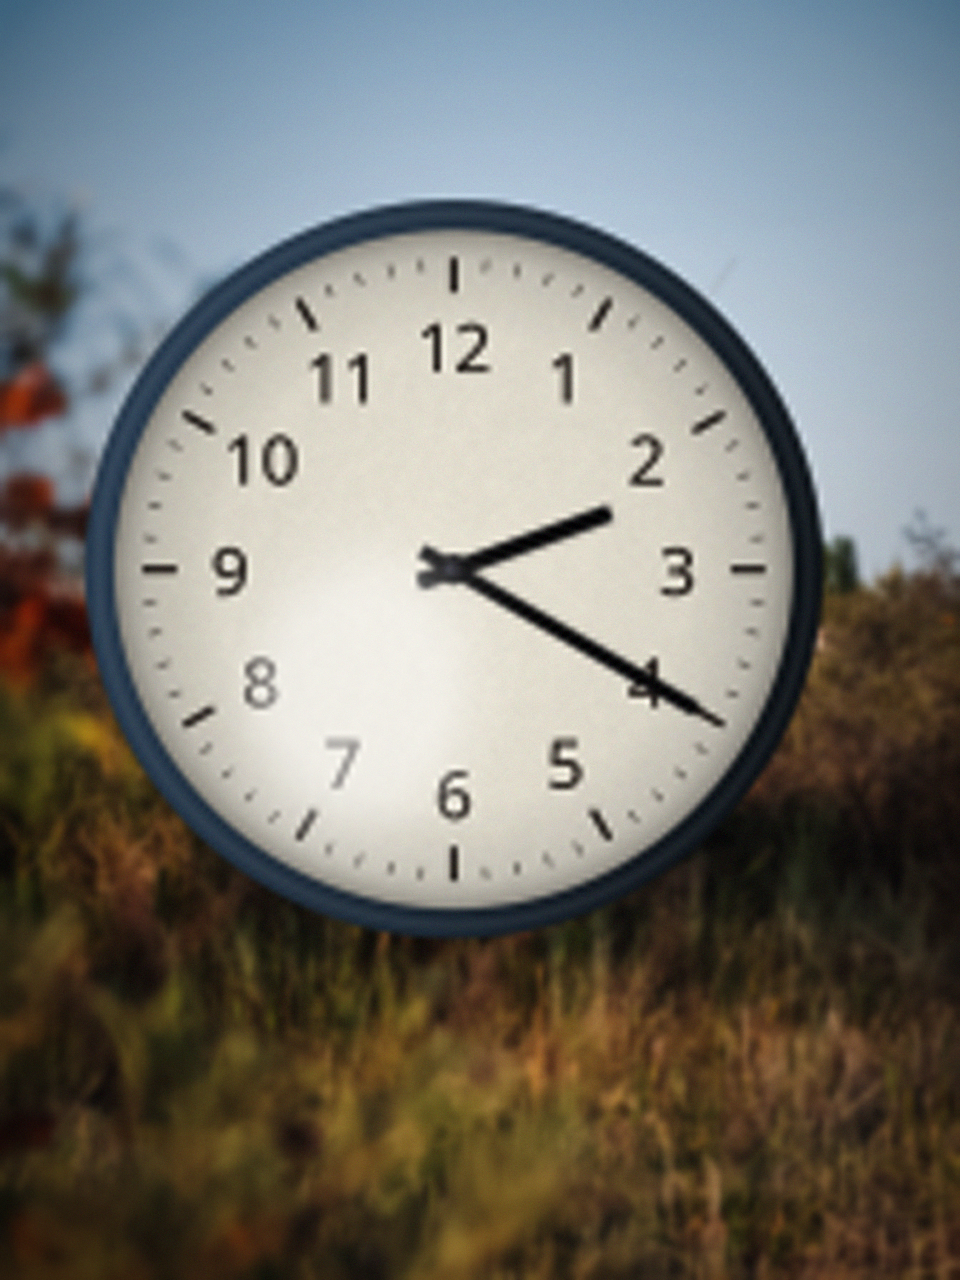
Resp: 2,20
